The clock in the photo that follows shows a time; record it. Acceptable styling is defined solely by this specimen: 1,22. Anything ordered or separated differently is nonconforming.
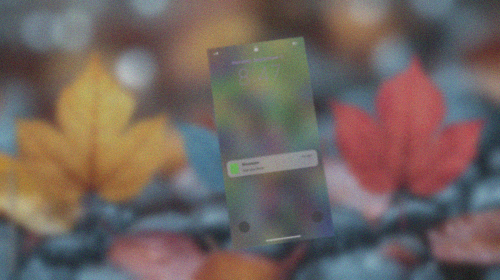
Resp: 8,47
